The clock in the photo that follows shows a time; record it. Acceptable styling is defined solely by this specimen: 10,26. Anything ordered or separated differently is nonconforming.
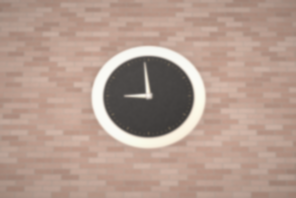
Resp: 8,59
